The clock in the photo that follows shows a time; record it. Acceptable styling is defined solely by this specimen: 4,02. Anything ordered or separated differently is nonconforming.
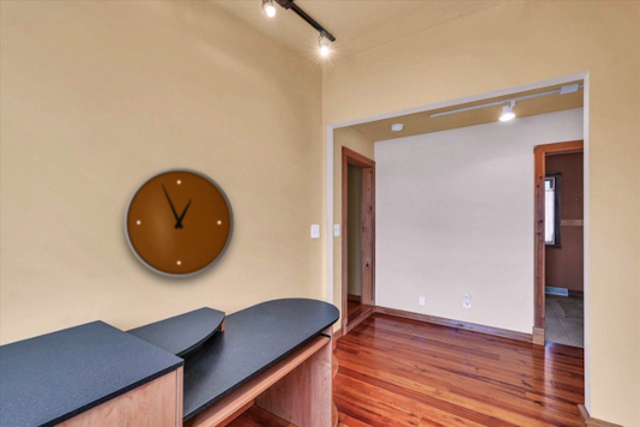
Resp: 12,56
